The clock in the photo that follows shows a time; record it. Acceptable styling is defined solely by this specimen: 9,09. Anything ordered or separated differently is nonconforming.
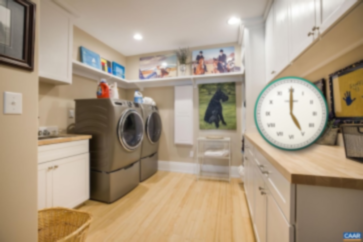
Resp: 5,00
